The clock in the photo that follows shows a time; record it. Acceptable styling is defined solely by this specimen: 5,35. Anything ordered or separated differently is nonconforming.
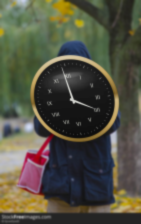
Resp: 3,59
